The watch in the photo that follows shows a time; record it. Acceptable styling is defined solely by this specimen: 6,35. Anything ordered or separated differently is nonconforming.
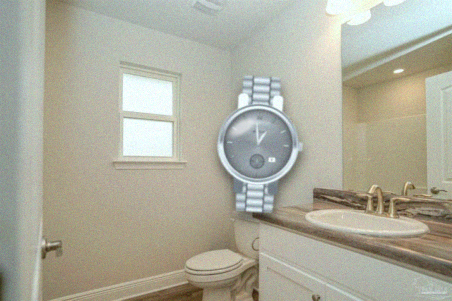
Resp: 12,59
